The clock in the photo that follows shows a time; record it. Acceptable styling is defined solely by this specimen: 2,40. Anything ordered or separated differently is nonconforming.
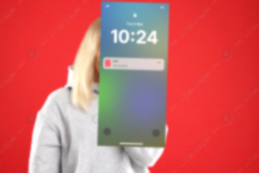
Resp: 10,24
